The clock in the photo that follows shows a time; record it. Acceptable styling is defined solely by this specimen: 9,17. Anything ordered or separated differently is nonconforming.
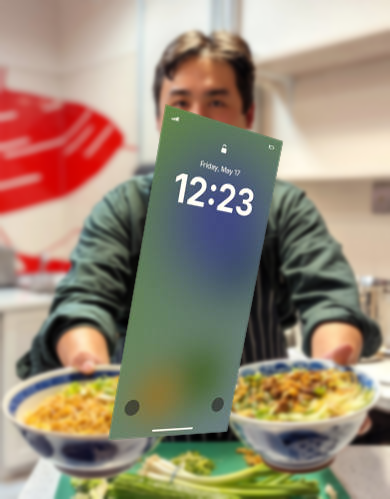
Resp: 12,23
